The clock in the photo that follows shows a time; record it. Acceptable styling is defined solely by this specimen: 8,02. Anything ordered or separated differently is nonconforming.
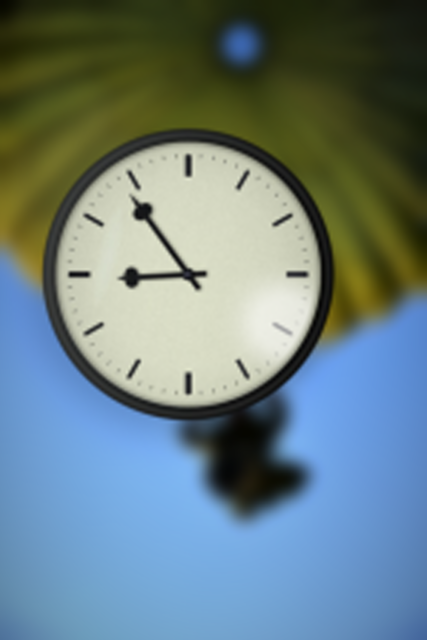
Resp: 8,54
